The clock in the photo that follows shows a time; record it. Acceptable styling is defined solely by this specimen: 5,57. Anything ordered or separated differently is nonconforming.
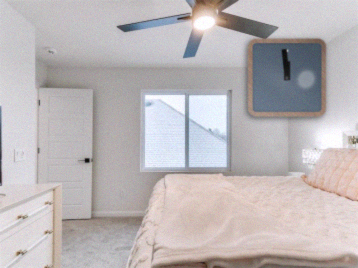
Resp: 11,59
